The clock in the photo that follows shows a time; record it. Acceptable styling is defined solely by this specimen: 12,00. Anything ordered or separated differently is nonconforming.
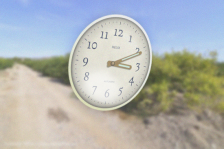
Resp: 3,11
